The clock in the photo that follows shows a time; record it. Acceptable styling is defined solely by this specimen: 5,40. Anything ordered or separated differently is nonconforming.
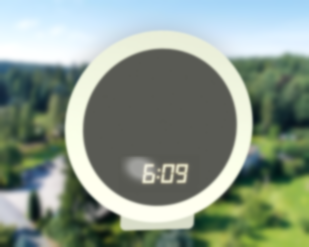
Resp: 6,09
